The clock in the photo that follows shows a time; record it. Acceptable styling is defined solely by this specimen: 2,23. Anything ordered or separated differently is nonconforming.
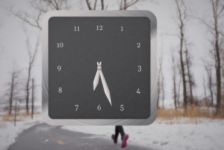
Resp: 6,27
